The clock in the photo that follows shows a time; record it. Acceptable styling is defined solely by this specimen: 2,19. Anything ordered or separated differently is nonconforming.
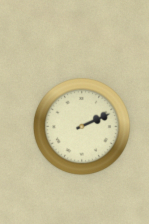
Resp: 2,11
